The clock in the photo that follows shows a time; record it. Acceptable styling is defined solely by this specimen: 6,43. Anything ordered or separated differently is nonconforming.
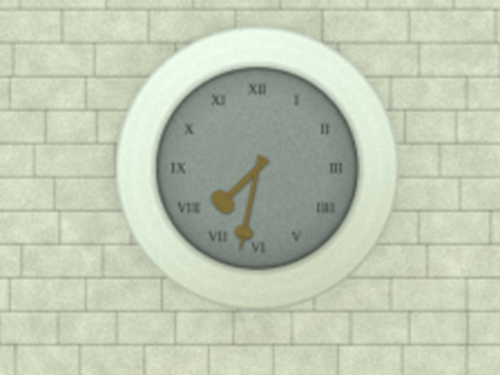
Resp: 7,32
